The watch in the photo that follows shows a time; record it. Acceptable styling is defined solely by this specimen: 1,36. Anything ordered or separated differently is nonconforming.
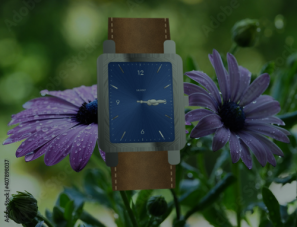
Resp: 3,15
